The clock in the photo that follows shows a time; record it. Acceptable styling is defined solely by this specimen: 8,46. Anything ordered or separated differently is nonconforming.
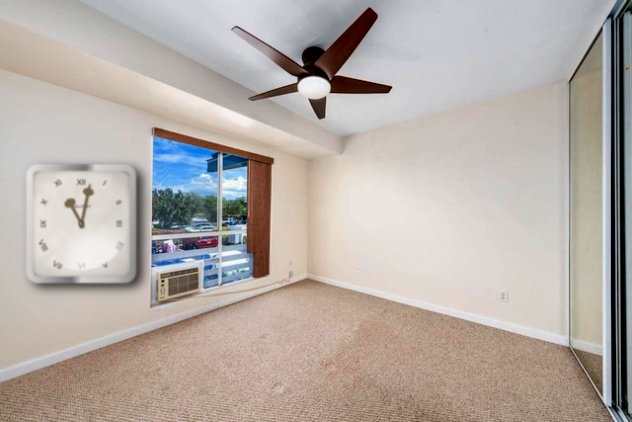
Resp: 11,02
